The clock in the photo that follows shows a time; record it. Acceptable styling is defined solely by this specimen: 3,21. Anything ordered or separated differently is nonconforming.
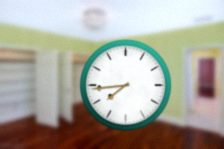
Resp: 7,44
